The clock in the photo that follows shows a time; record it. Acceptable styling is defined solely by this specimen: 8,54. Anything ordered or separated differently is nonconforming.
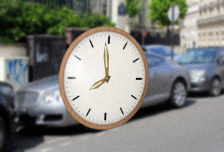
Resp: 7,59
